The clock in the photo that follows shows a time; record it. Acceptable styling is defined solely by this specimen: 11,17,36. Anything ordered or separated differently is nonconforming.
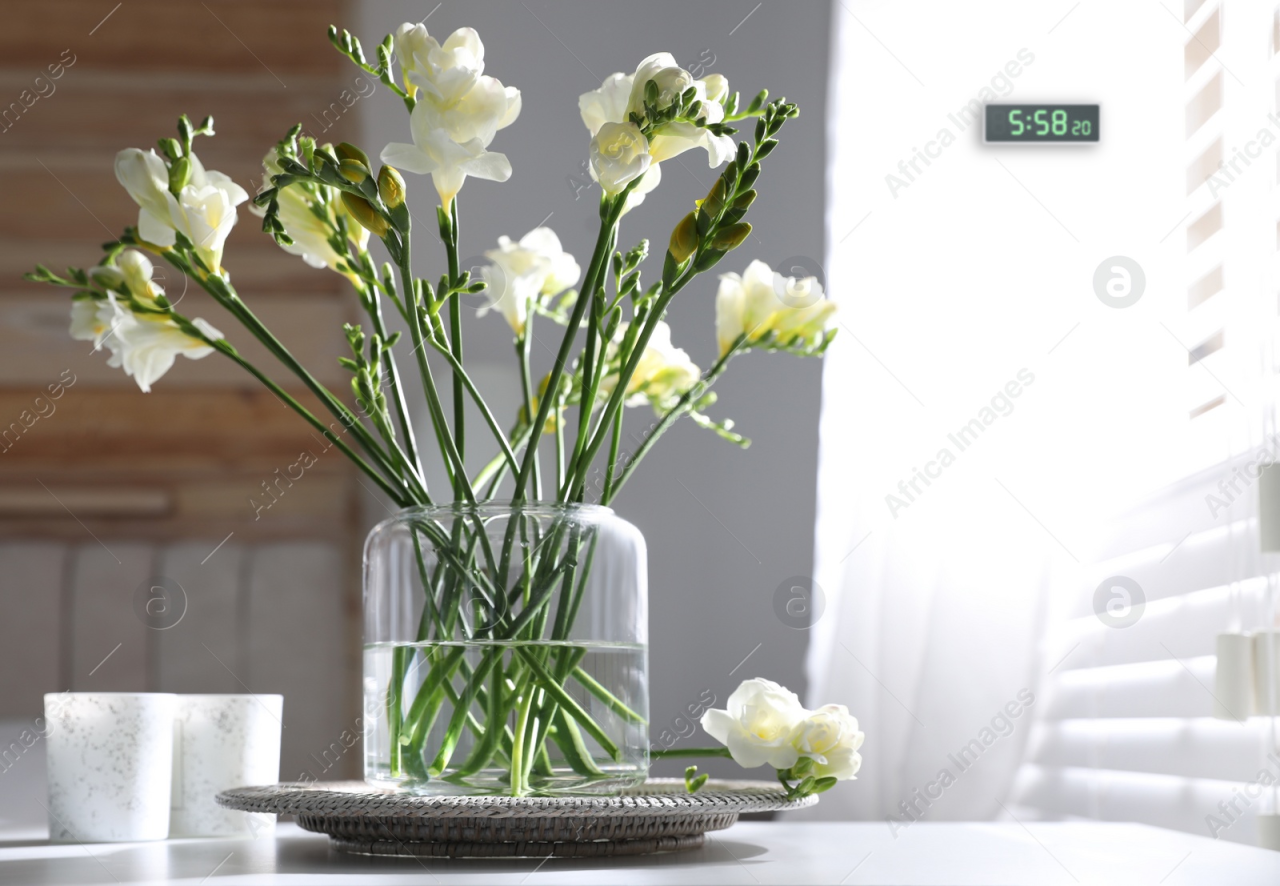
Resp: 5,58,20
